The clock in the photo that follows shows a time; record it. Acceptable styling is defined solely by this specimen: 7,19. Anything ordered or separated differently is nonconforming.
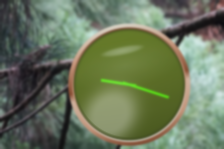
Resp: 9,18
